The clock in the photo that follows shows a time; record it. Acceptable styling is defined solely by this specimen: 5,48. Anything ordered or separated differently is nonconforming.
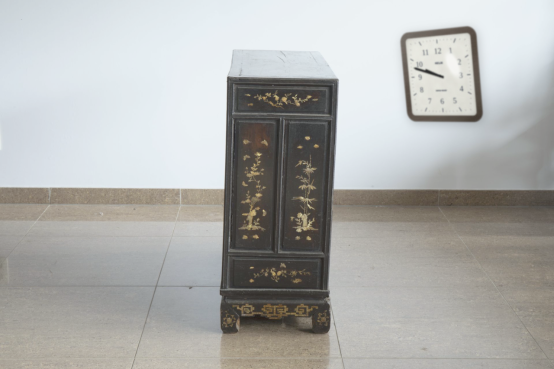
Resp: 9,48
